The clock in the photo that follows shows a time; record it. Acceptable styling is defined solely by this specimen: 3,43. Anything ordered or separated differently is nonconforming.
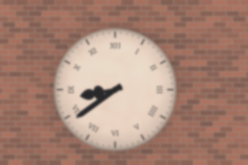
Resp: 8,39
